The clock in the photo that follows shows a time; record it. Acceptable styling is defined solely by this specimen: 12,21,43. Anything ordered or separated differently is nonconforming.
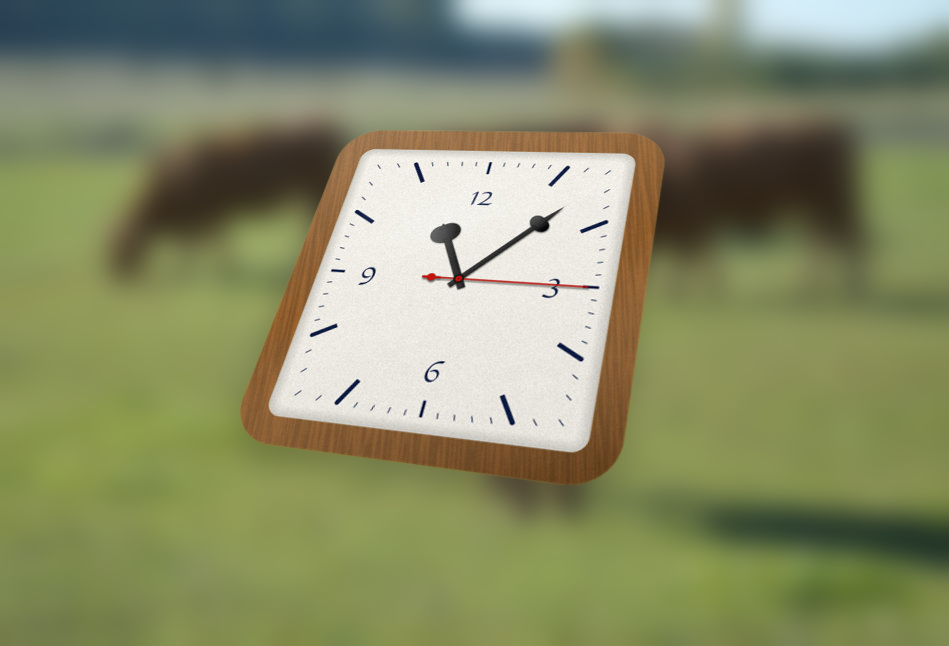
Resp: 11,07,15
